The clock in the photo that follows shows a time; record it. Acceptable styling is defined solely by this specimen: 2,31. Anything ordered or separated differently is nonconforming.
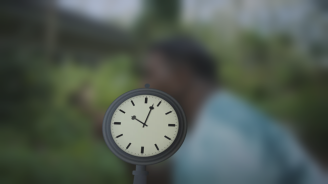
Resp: 10,03
